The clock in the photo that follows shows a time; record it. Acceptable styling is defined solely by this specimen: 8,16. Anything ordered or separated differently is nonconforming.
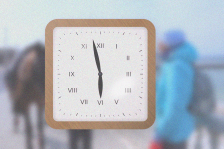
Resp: 5,58
